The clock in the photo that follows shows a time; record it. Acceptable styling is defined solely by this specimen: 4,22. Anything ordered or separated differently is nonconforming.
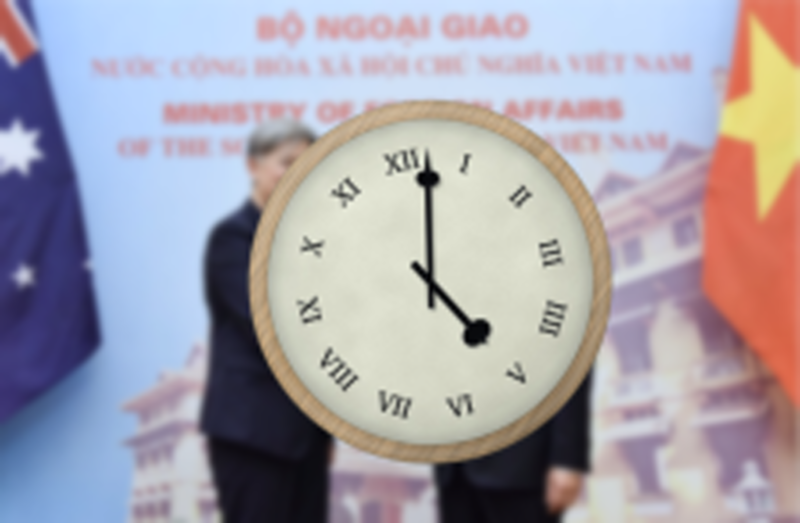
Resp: 5,02
